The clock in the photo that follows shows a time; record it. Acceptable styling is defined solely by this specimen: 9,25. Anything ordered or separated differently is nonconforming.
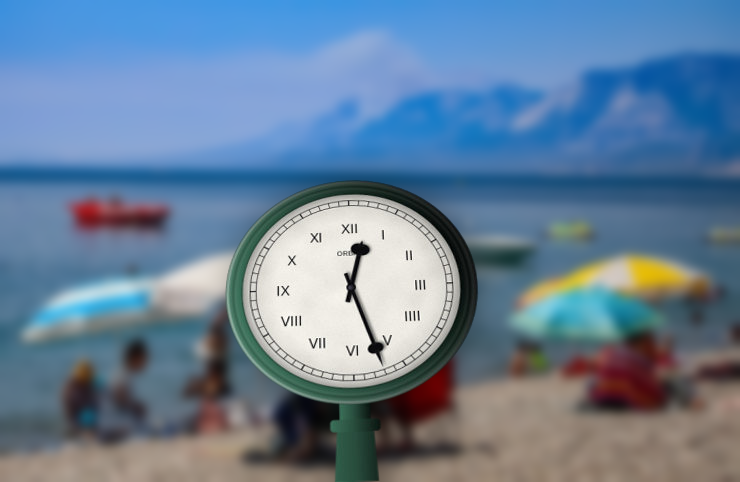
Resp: 12,27
